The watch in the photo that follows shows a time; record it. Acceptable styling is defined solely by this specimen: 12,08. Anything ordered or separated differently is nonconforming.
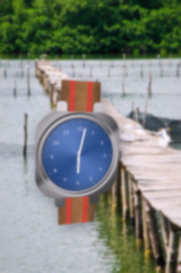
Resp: 6,02
